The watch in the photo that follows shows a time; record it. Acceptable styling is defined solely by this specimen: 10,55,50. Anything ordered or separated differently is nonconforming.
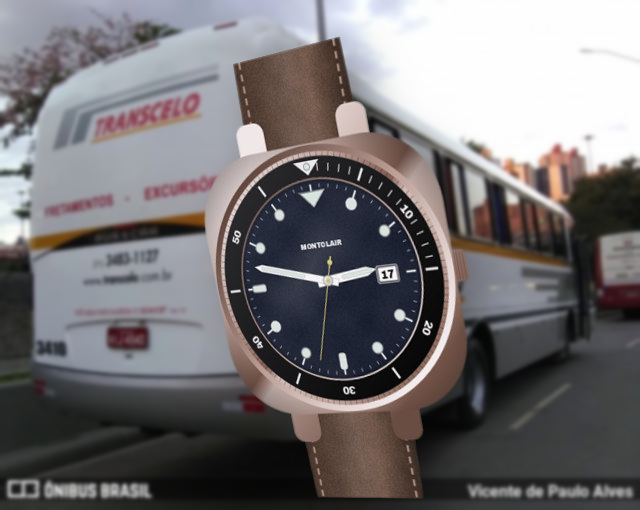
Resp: 2,47,33
